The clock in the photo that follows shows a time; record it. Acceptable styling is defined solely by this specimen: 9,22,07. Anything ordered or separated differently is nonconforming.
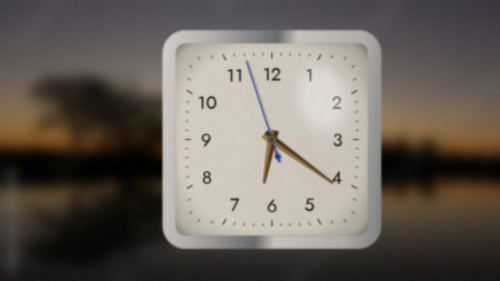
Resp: 6,20,57
